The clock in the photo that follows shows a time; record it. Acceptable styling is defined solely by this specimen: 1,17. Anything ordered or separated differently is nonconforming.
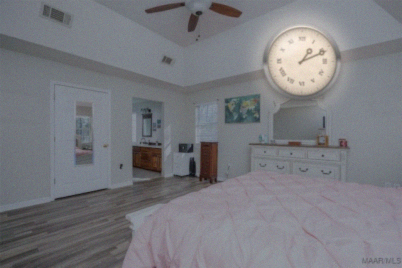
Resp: 1,11
